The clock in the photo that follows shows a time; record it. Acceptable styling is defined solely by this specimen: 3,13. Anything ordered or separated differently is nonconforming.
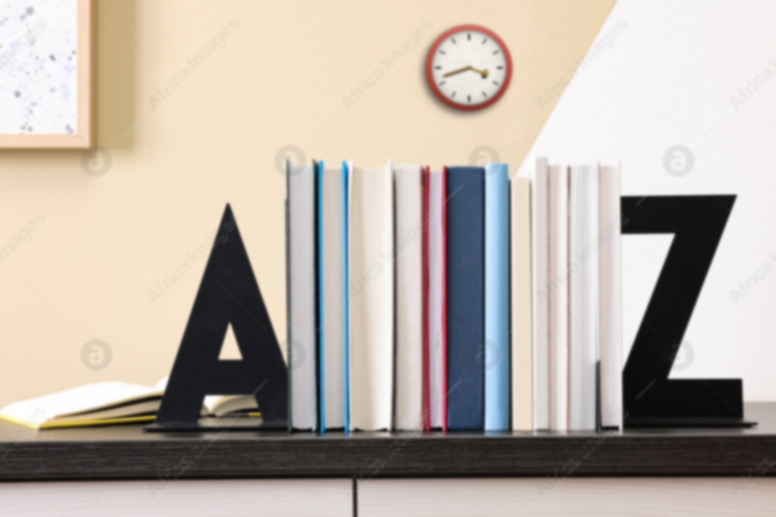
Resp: 3,42
